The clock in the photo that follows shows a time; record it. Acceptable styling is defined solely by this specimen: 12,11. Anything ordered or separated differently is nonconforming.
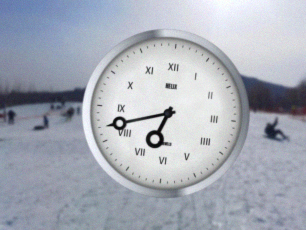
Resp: 6,42
